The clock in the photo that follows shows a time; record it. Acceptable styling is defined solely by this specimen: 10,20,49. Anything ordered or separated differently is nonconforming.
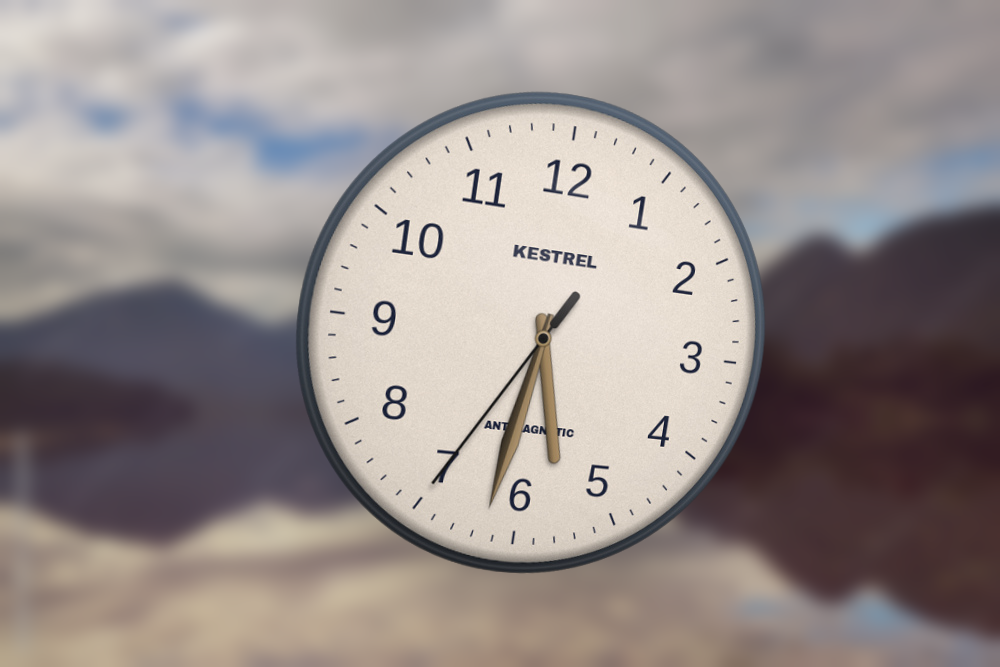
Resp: 5,31,35
